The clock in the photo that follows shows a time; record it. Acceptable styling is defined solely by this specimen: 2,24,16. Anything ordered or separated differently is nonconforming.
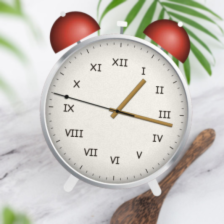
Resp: 1,16,47
